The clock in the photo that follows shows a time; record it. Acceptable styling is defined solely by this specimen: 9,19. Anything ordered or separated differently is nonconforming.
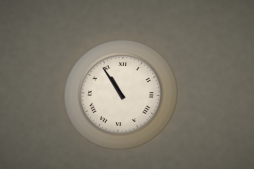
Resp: 10,54
